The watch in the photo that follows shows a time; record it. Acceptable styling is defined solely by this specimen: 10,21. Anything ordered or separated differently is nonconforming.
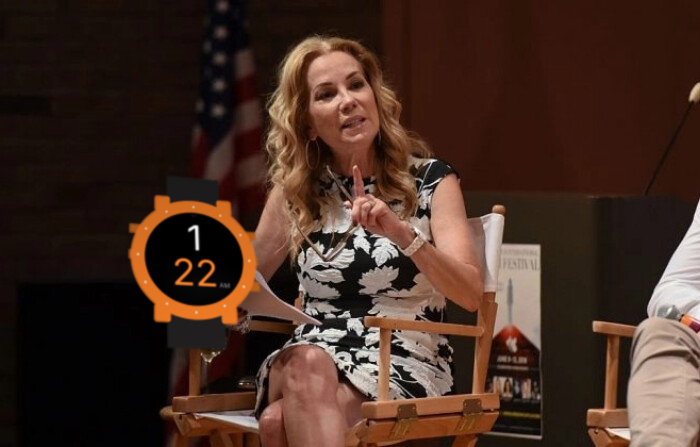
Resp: 1,22
